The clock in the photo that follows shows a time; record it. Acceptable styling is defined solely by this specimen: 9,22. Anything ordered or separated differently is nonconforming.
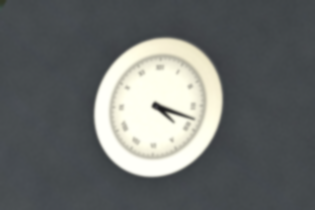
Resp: 4,18
